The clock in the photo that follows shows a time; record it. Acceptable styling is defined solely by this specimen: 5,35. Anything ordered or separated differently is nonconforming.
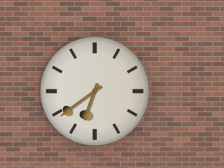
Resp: 6,39
